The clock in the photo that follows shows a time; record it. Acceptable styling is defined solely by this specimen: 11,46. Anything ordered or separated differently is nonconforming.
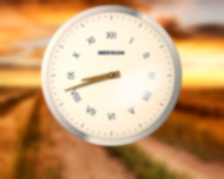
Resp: 8,42
